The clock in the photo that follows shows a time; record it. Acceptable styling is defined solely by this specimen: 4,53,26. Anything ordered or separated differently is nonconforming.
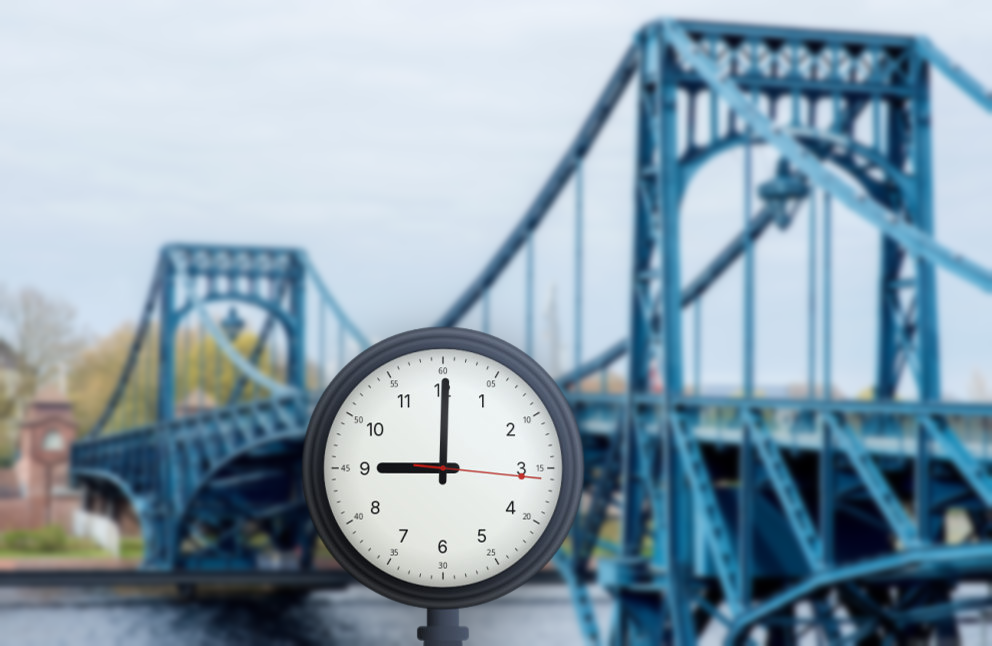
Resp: 9,00,16
